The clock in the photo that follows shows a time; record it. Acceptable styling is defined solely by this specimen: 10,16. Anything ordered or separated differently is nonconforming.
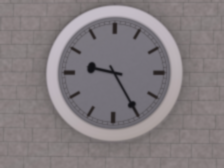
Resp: 9,25
